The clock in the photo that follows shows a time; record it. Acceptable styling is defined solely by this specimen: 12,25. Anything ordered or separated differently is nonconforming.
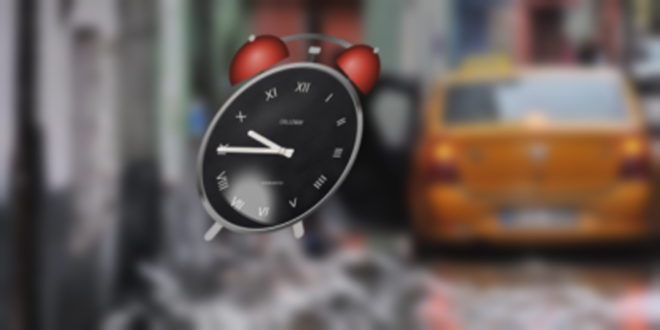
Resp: 9,45
